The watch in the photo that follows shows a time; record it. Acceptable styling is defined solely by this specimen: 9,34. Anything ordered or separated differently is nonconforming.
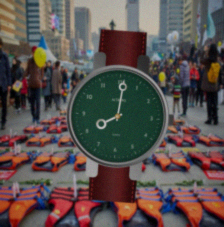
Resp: 8,01
